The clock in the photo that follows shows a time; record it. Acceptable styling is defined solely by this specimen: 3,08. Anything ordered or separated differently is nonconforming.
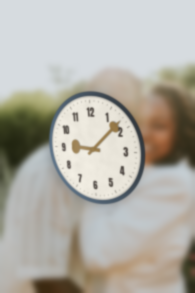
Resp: 9,08
